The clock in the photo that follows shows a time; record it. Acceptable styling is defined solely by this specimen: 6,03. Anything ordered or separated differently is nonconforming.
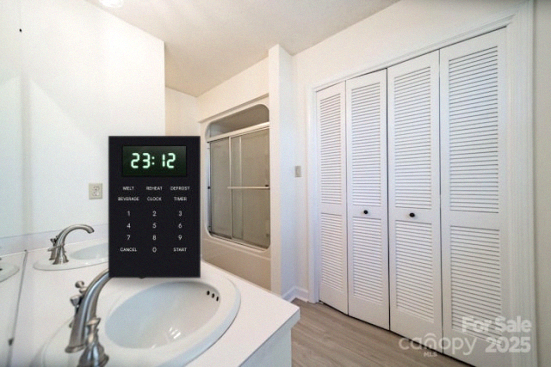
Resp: 23,12
